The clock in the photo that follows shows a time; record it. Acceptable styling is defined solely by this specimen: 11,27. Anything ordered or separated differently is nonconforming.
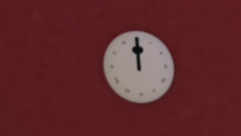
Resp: 12,00
